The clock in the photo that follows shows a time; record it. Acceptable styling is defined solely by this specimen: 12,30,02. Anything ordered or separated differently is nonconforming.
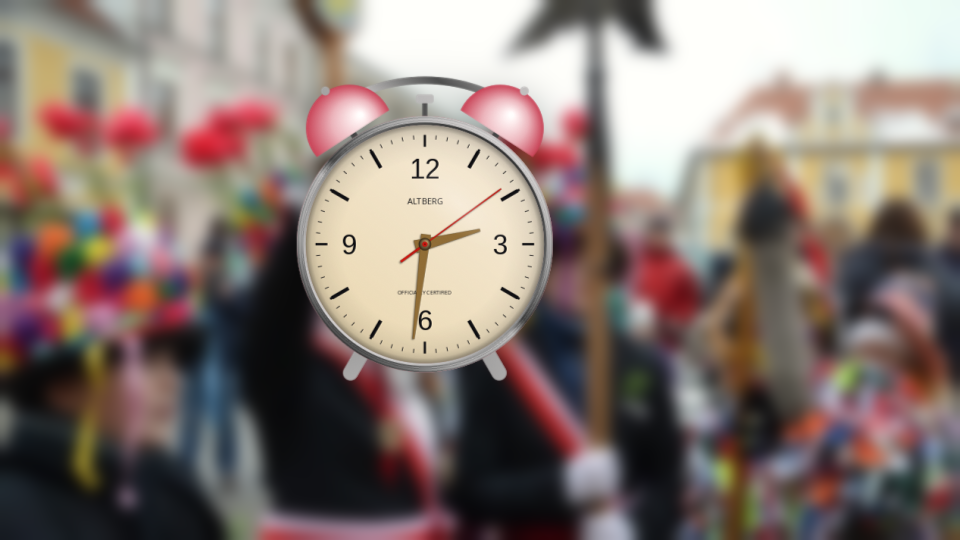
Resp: 2,31,09
